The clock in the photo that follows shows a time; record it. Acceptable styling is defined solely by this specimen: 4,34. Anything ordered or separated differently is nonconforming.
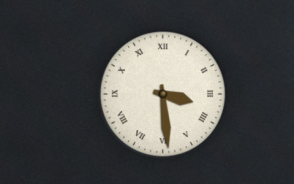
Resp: 3,29
